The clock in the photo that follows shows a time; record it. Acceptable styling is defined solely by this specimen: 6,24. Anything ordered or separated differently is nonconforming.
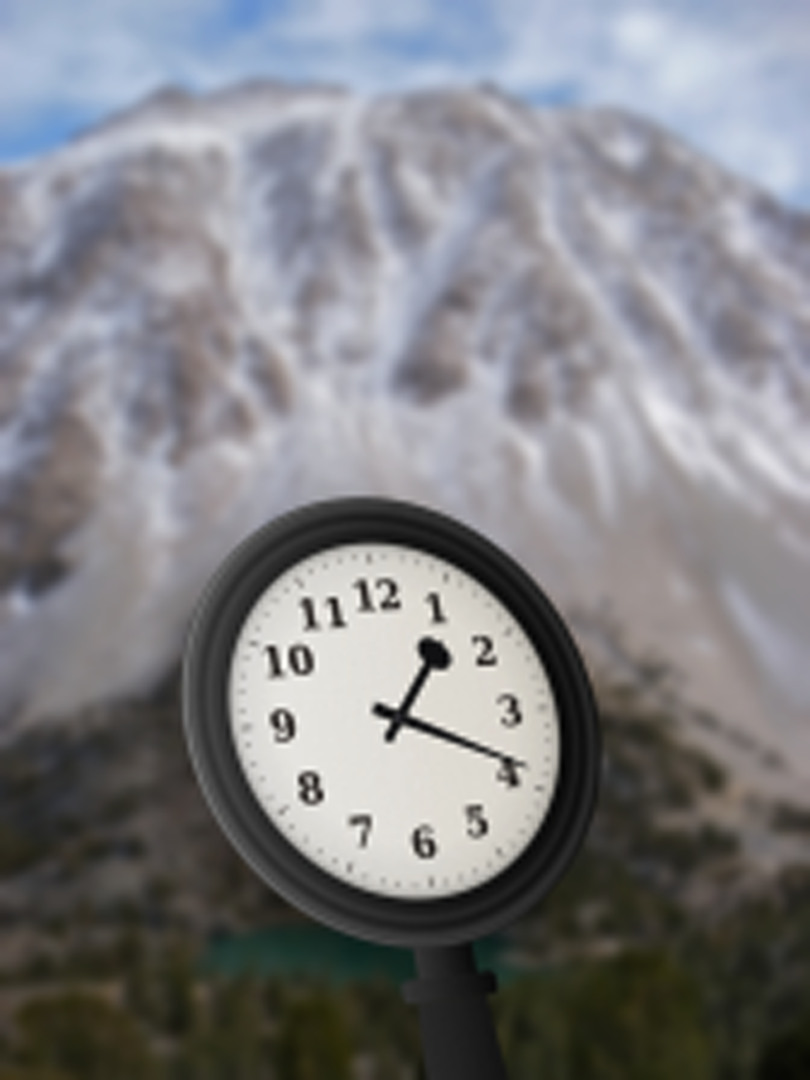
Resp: 1,19
